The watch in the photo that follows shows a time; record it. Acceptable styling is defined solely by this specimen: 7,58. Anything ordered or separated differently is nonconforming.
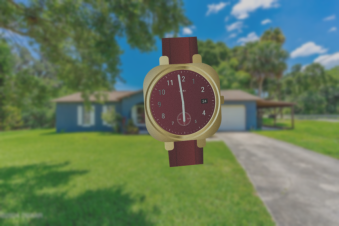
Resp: 5,59
